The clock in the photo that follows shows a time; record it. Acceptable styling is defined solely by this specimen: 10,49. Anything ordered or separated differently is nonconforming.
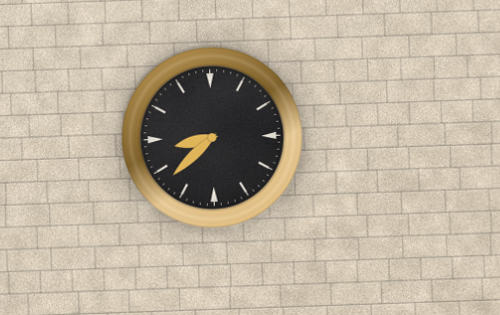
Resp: 8,38
